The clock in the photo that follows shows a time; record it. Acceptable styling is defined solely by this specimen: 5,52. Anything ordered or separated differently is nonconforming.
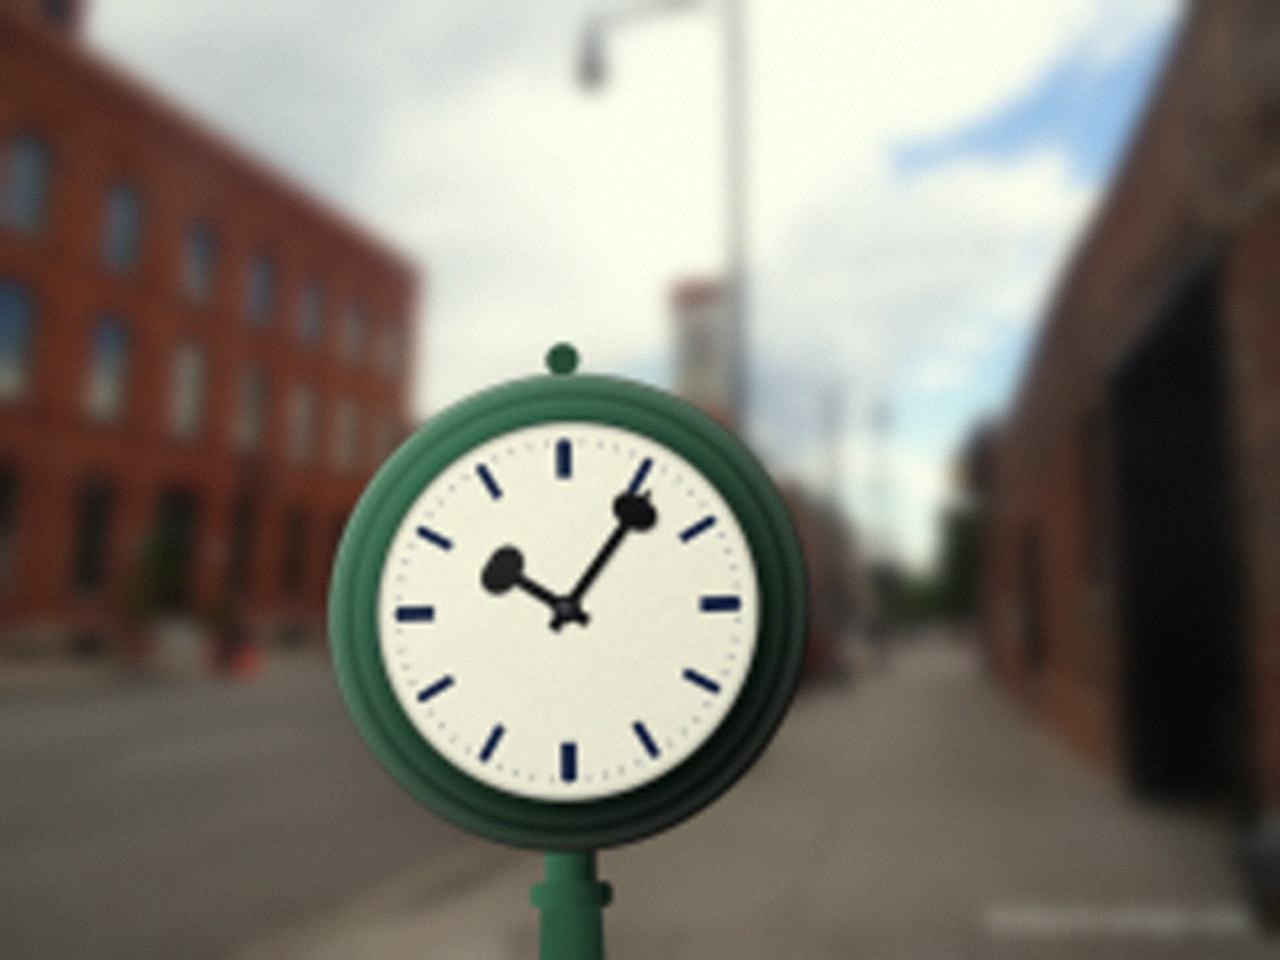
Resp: 10,06
